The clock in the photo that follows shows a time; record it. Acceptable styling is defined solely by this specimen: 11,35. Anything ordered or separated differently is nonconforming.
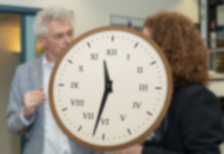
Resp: 11,32
